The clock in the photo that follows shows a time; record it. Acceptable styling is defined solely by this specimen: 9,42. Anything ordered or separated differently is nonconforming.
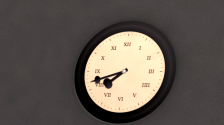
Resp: 7,42
